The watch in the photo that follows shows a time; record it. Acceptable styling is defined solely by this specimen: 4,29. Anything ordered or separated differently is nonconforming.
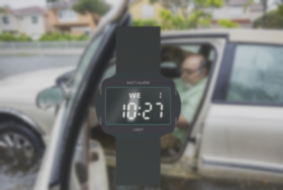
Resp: 10,27
